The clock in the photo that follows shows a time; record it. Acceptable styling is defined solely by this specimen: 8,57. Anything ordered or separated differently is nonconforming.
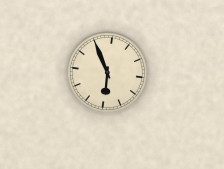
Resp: 5,55
